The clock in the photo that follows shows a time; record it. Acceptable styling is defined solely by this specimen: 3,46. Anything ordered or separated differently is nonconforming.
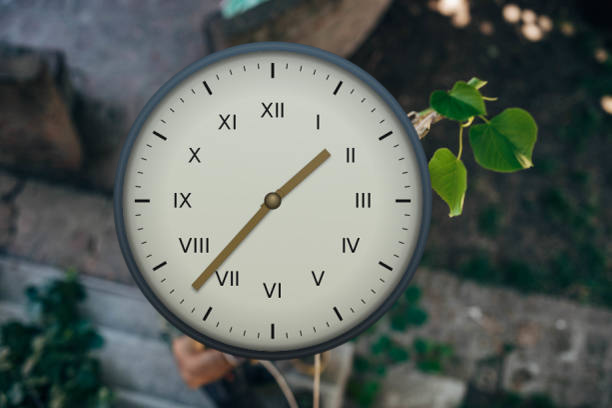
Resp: 1,37
